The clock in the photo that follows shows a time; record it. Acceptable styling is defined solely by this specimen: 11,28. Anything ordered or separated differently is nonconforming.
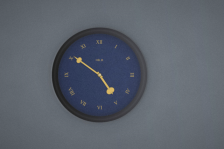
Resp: 4,51
